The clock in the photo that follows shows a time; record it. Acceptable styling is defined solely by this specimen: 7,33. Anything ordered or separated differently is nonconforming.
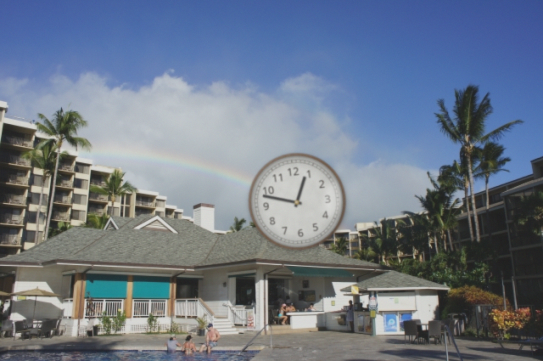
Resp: 12,48
